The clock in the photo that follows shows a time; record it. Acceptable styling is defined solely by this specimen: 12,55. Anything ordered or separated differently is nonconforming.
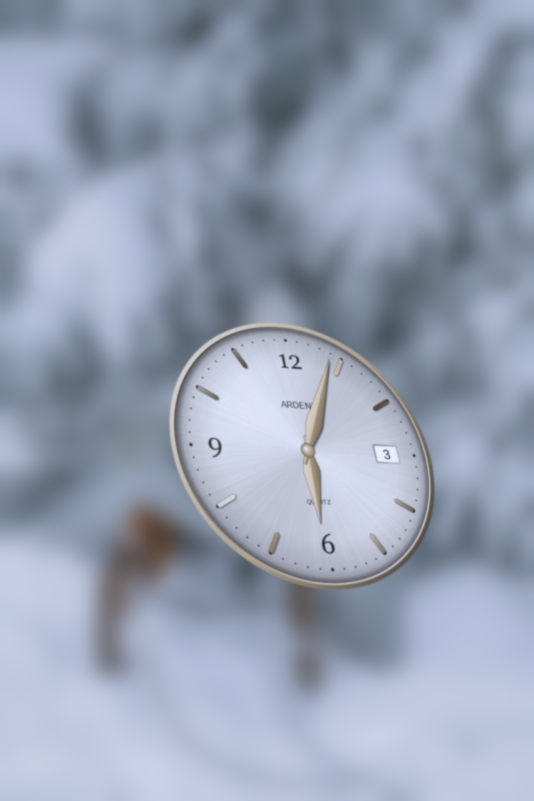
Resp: 6,04
